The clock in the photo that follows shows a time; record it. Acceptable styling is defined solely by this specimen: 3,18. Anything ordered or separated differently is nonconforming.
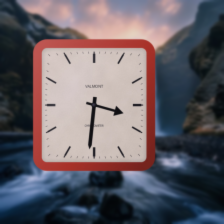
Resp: 3,31
